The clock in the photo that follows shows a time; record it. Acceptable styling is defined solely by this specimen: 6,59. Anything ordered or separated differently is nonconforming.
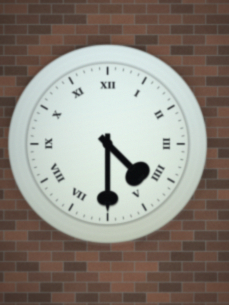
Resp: 4,30
